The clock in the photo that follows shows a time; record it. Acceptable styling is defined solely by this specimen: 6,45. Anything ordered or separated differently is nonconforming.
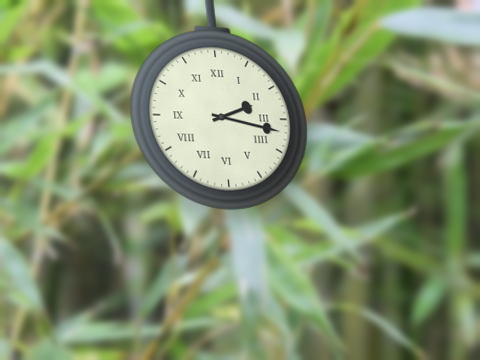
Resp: 2,17
